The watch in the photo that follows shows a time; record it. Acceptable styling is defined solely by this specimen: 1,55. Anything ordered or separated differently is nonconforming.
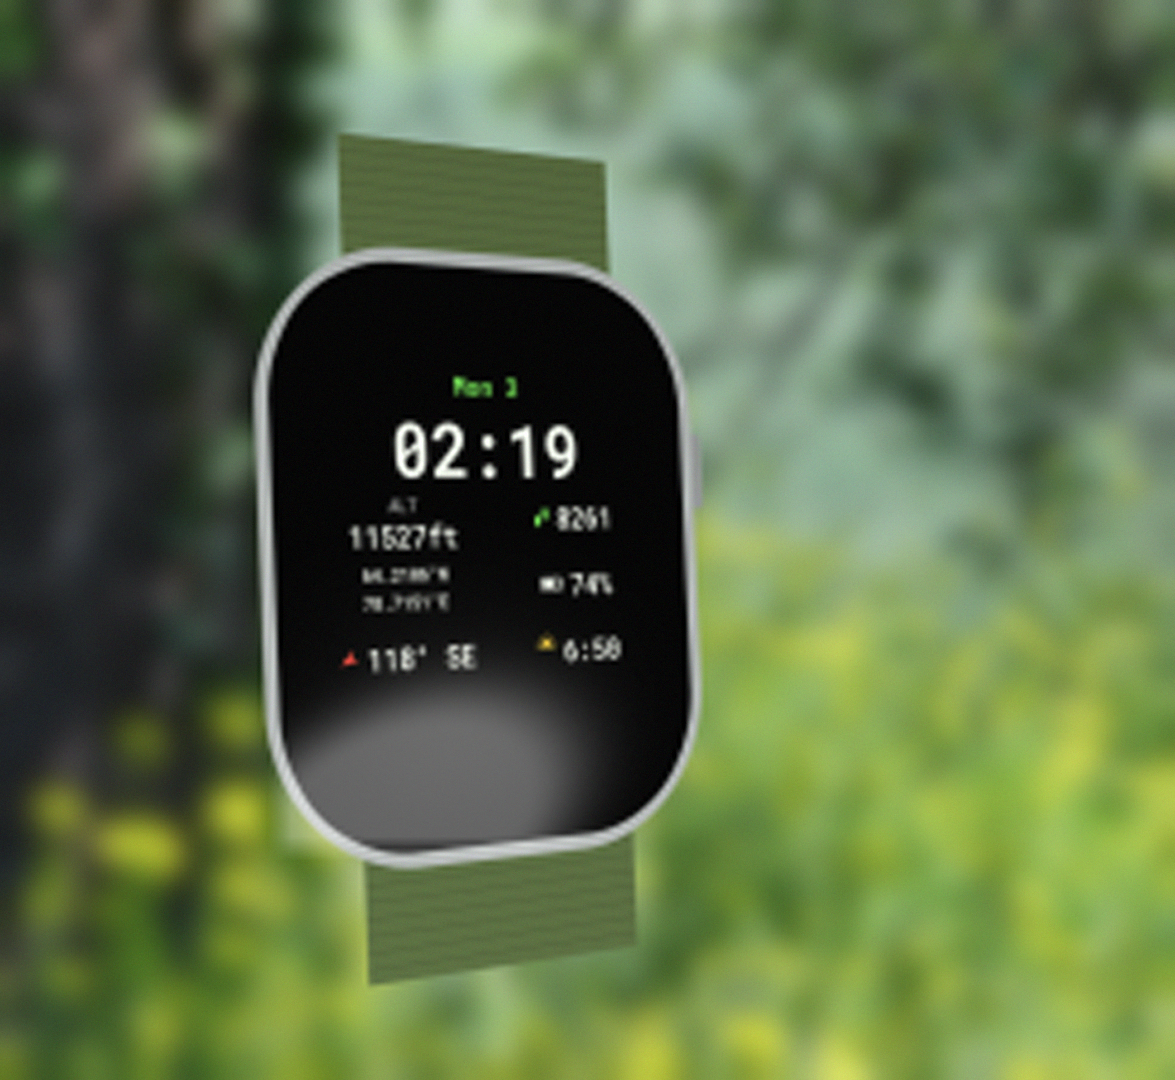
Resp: 2,19
